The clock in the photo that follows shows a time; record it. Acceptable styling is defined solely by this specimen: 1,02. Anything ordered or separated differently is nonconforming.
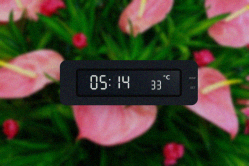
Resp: 5,14
